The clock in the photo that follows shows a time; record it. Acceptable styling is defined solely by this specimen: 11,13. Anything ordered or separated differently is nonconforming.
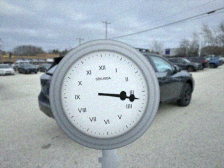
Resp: 3,17
